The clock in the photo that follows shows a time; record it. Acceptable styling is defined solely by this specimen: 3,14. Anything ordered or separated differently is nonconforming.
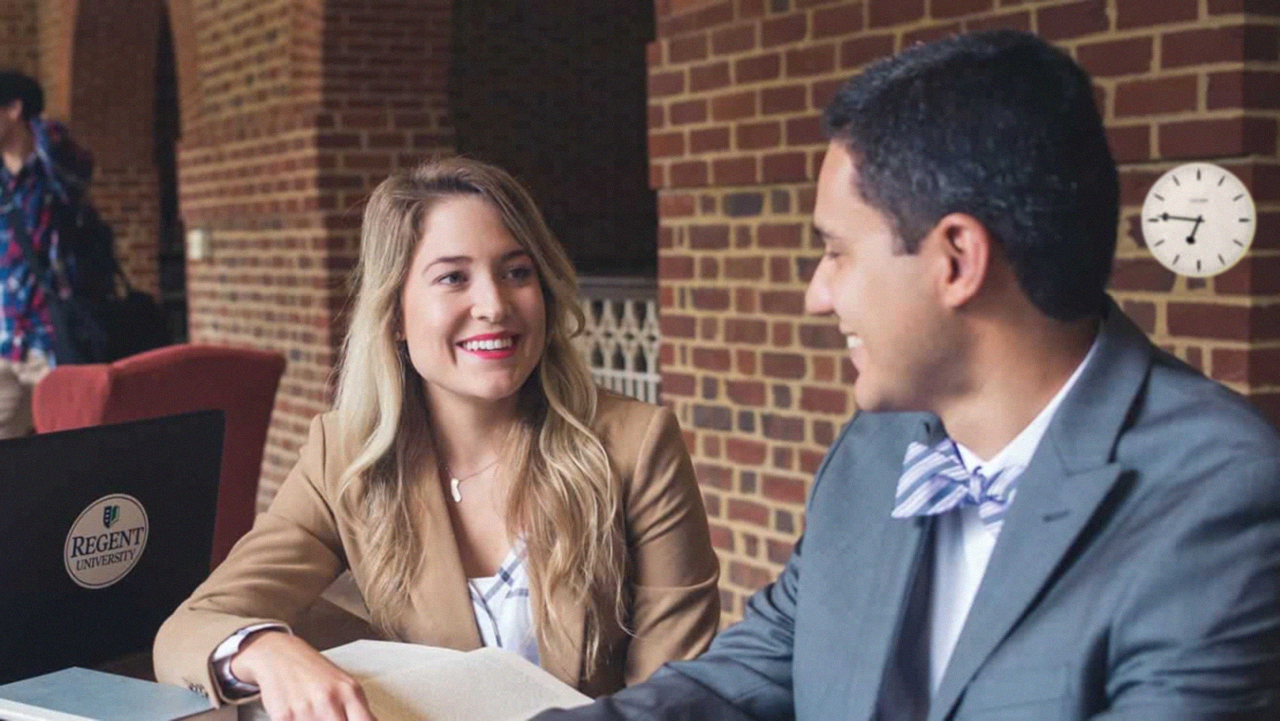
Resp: 6,46
